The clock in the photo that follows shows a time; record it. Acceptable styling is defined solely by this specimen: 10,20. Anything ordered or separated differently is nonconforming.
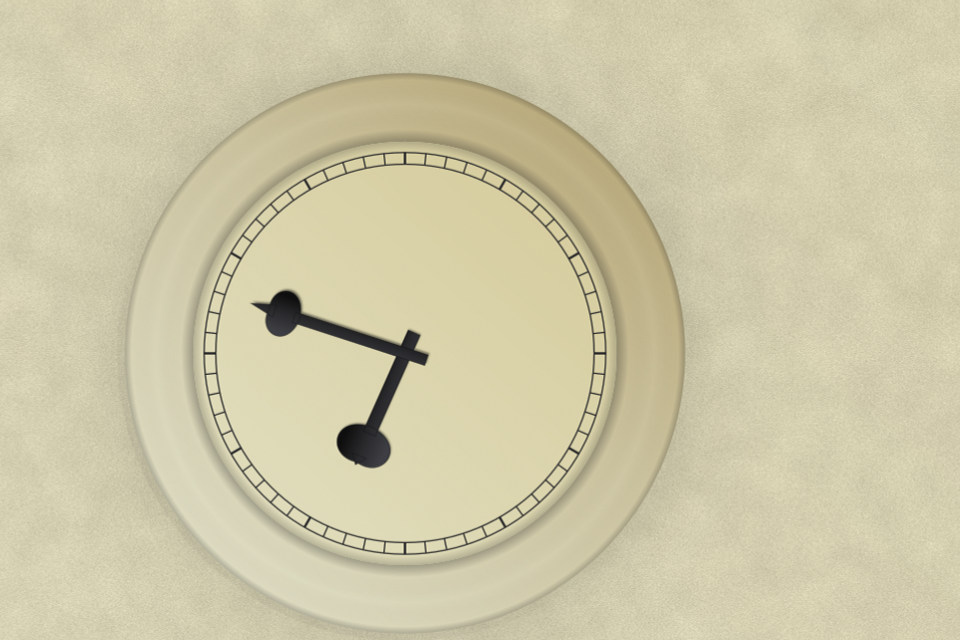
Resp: 6,48
